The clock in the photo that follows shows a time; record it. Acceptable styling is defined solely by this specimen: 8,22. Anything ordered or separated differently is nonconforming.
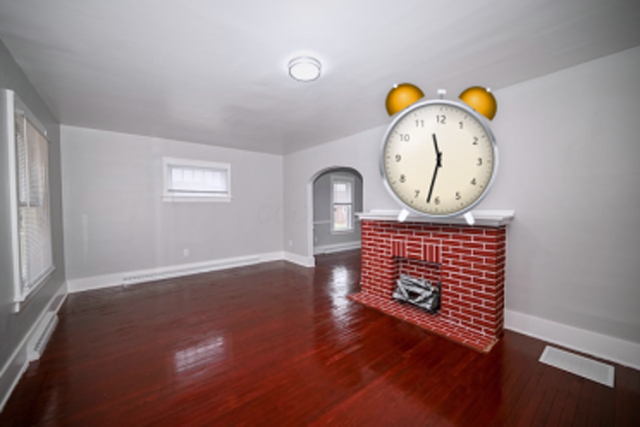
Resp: 11,32
